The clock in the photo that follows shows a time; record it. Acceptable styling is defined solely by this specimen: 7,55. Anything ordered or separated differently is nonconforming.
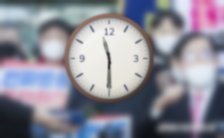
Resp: 11,30
